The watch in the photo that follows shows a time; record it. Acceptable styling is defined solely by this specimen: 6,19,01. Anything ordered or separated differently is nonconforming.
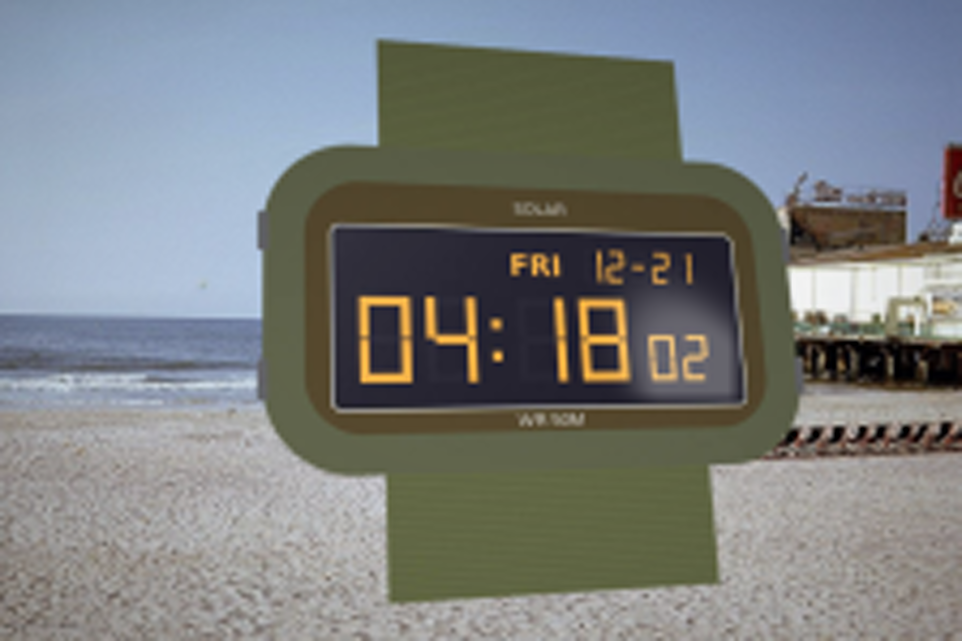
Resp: 4,18,02
